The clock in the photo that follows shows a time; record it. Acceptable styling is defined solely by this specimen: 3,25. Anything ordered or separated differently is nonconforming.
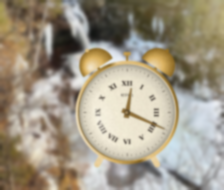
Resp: 12,19
